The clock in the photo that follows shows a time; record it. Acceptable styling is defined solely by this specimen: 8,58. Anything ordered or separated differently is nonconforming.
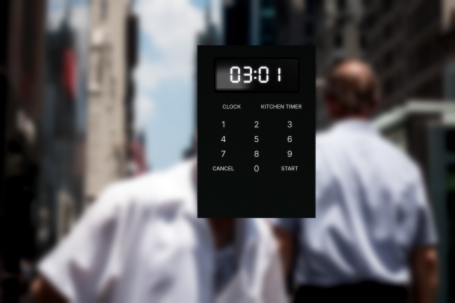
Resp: 3,01
